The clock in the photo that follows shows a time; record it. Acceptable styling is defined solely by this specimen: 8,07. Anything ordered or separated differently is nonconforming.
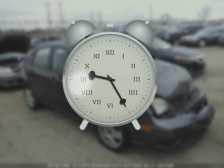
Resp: 9,25
